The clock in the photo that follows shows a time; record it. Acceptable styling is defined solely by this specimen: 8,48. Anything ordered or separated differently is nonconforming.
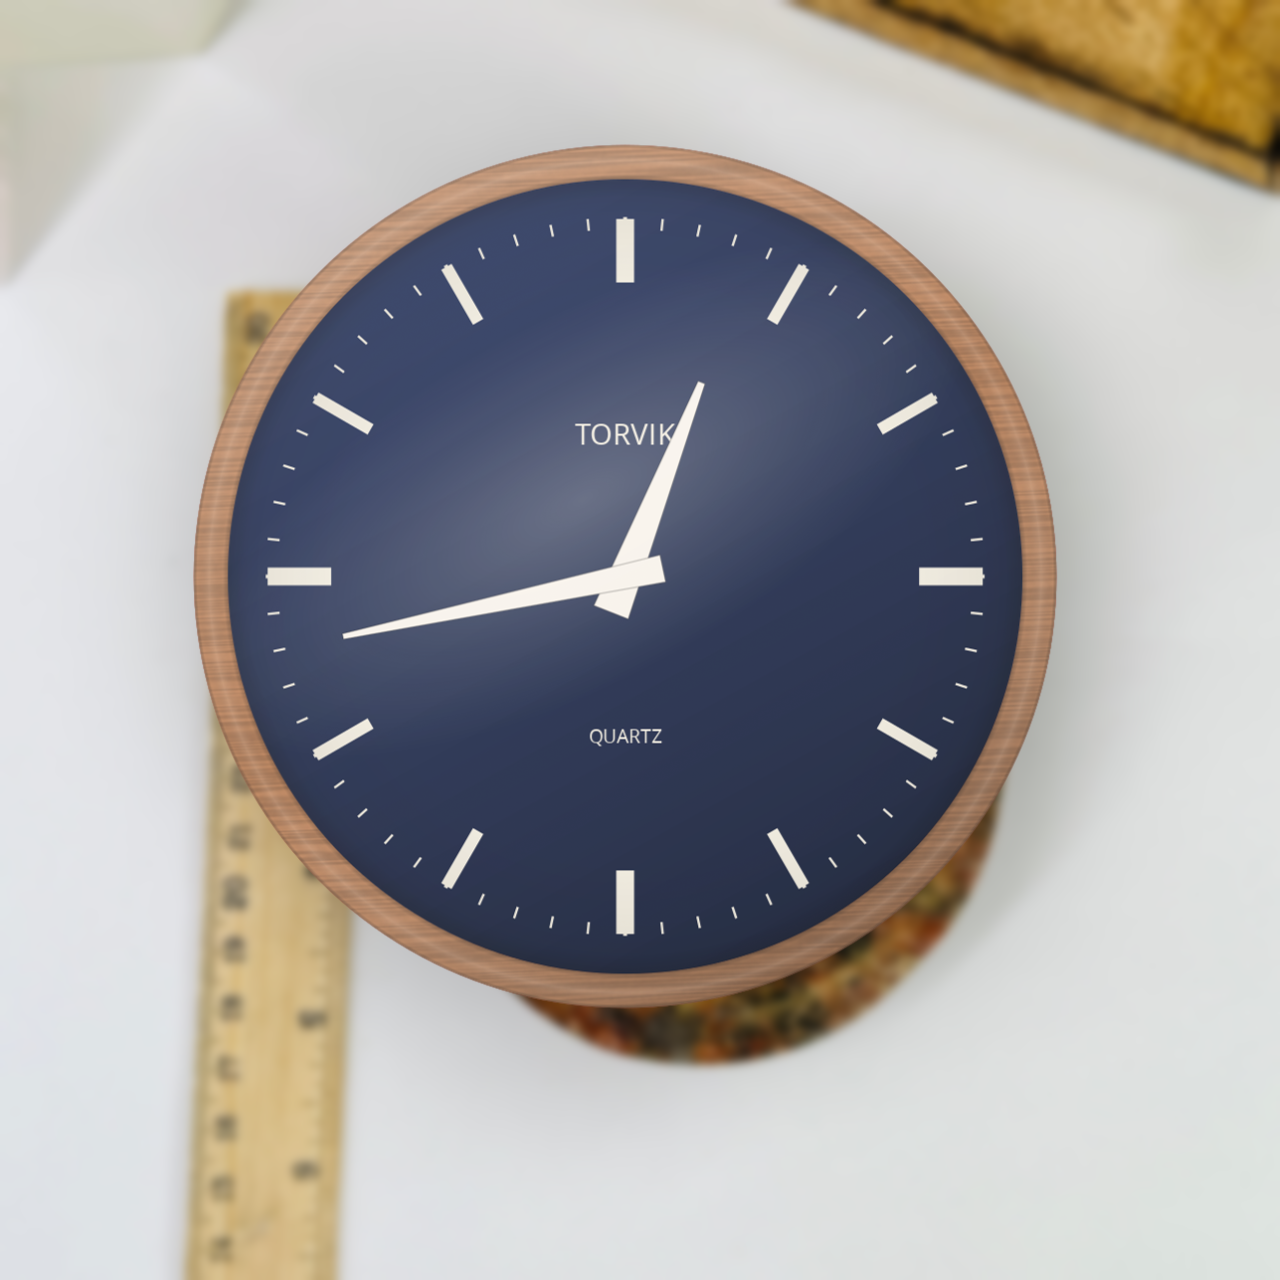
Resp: 12,43
